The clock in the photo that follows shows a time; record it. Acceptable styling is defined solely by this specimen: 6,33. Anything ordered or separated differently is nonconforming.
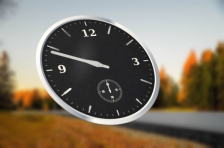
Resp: 9,49
